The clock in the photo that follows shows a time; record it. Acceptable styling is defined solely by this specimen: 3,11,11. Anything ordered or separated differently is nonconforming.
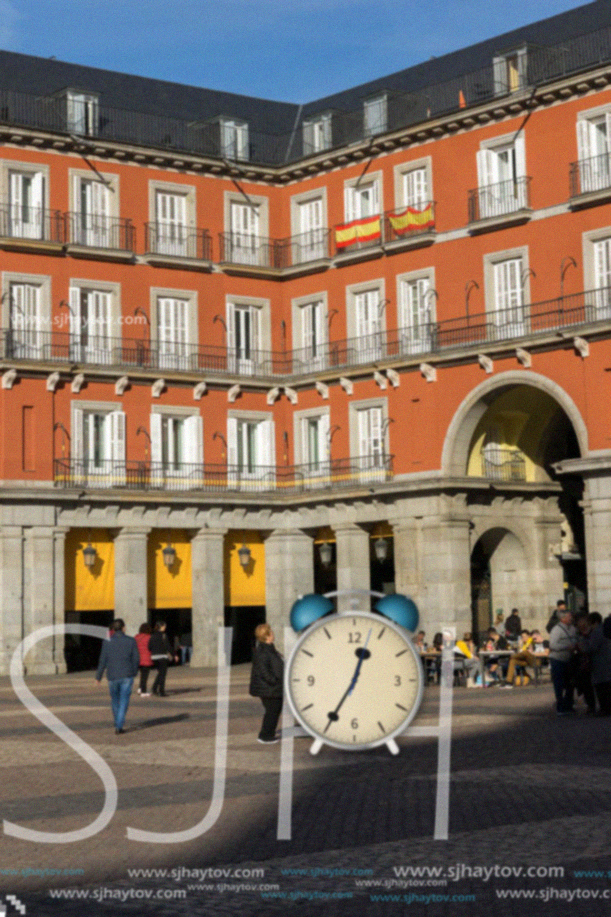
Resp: 12,35,03
